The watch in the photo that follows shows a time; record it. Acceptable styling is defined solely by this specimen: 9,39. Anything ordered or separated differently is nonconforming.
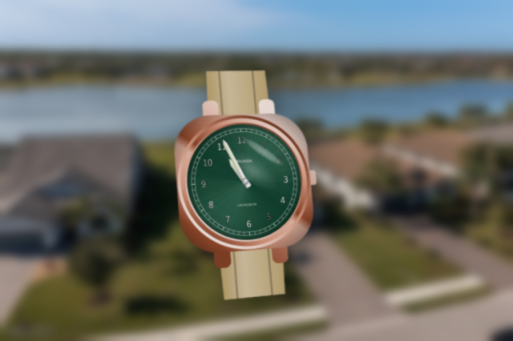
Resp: 10,56
